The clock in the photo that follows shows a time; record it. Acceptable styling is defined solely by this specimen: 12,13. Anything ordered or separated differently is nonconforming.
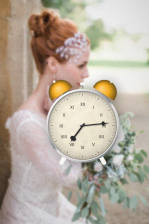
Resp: 7,14
